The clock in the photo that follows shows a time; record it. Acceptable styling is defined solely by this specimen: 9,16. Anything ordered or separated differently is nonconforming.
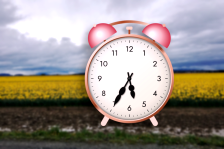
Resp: 5,35
